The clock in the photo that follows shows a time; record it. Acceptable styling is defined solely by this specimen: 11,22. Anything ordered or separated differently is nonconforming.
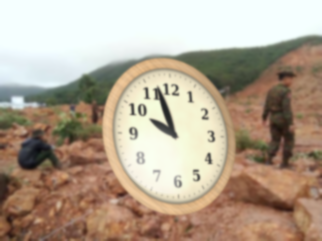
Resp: 9,57
